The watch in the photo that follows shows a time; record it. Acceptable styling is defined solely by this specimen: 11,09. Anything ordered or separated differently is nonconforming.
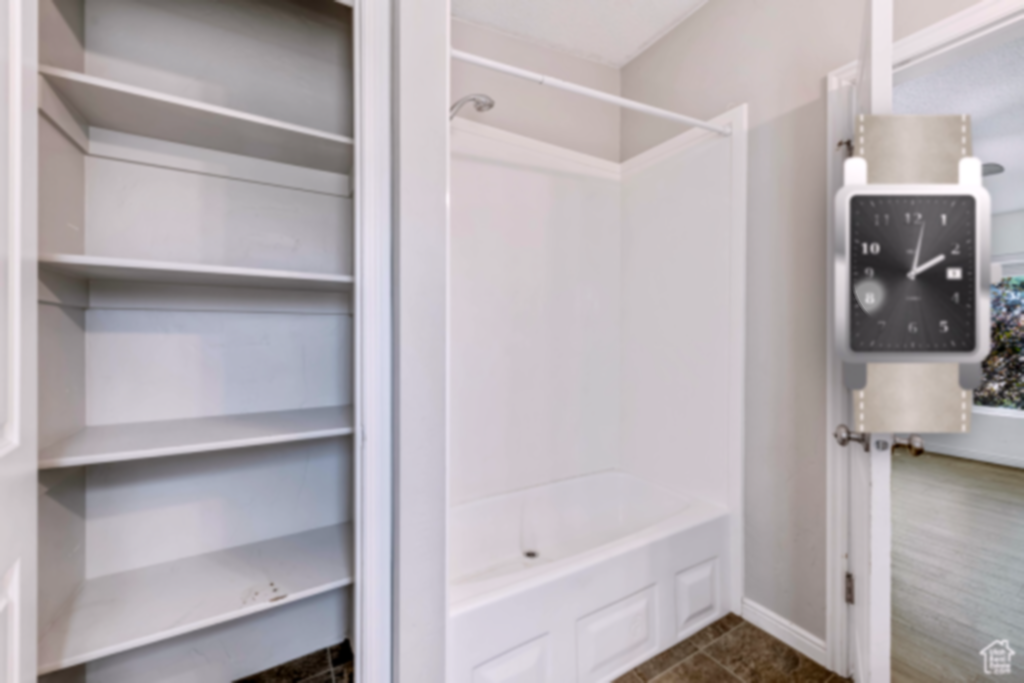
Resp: 2,02
